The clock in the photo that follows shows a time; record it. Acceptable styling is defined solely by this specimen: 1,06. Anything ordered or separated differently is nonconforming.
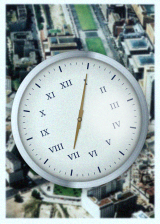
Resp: 7,05
